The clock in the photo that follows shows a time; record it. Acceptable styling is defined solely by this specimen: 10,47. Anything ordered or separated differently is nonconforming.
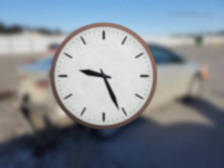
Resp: 9,26
